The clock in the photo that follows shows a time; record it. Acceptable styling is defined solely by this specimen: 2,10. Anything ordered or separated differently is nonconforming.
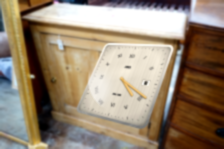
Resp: 4,19
